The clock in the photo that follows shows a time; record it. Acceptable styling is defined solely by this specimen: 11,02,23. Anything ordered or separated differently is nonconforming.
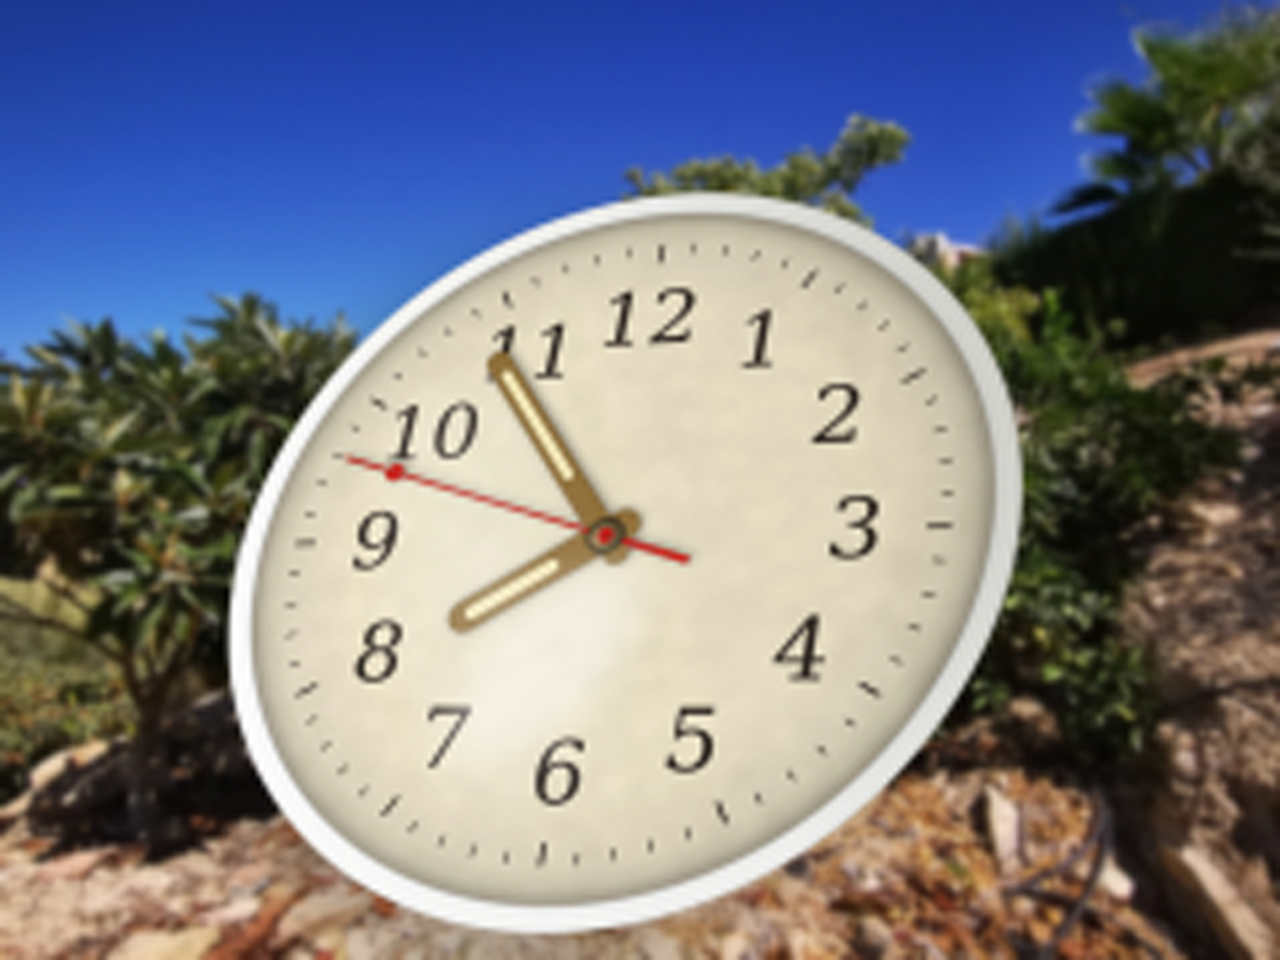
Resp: 7,53,48
